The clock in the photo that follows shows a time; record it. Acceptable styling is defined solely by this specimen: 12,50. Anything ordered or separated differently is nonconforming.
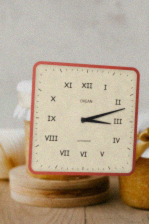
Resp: 3,12
